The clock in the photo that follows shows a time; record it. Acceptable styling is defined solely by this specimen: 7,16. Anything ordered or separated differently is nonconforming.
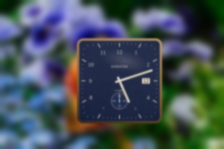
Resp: 5,12
